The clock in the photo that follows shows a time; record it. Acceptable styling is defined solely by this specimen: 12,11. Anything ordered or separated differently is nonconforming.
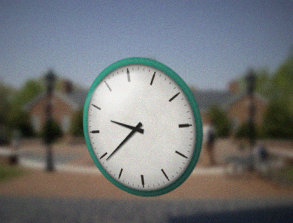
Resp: 9,39
